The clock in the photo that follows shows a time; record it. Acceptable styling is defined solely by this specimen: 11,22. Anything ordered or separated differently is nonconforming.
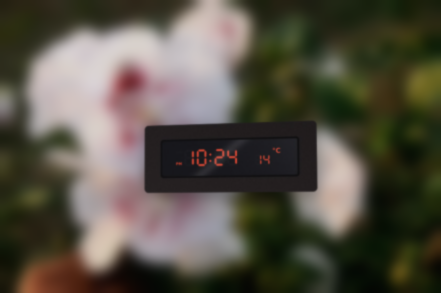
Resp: 10,24
